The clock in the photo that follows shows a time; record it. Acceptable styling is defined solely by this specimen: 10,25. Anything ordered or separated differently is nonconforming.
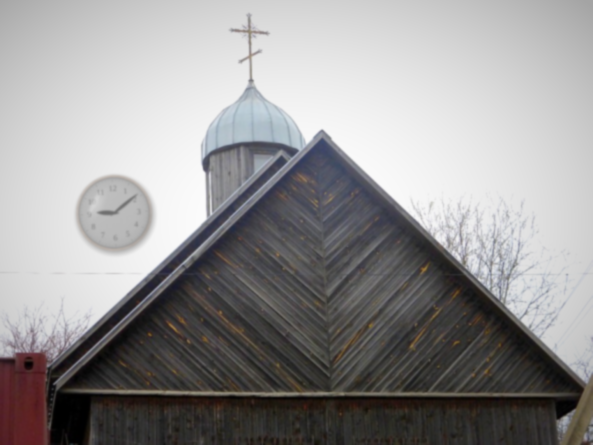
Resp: 9,09
